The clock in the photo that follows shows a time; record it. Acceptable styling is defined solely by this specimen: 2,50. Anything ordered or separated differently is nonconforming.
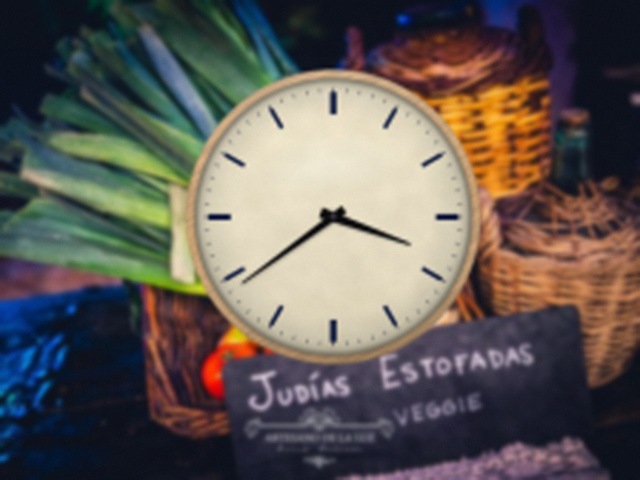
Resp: 3,39
